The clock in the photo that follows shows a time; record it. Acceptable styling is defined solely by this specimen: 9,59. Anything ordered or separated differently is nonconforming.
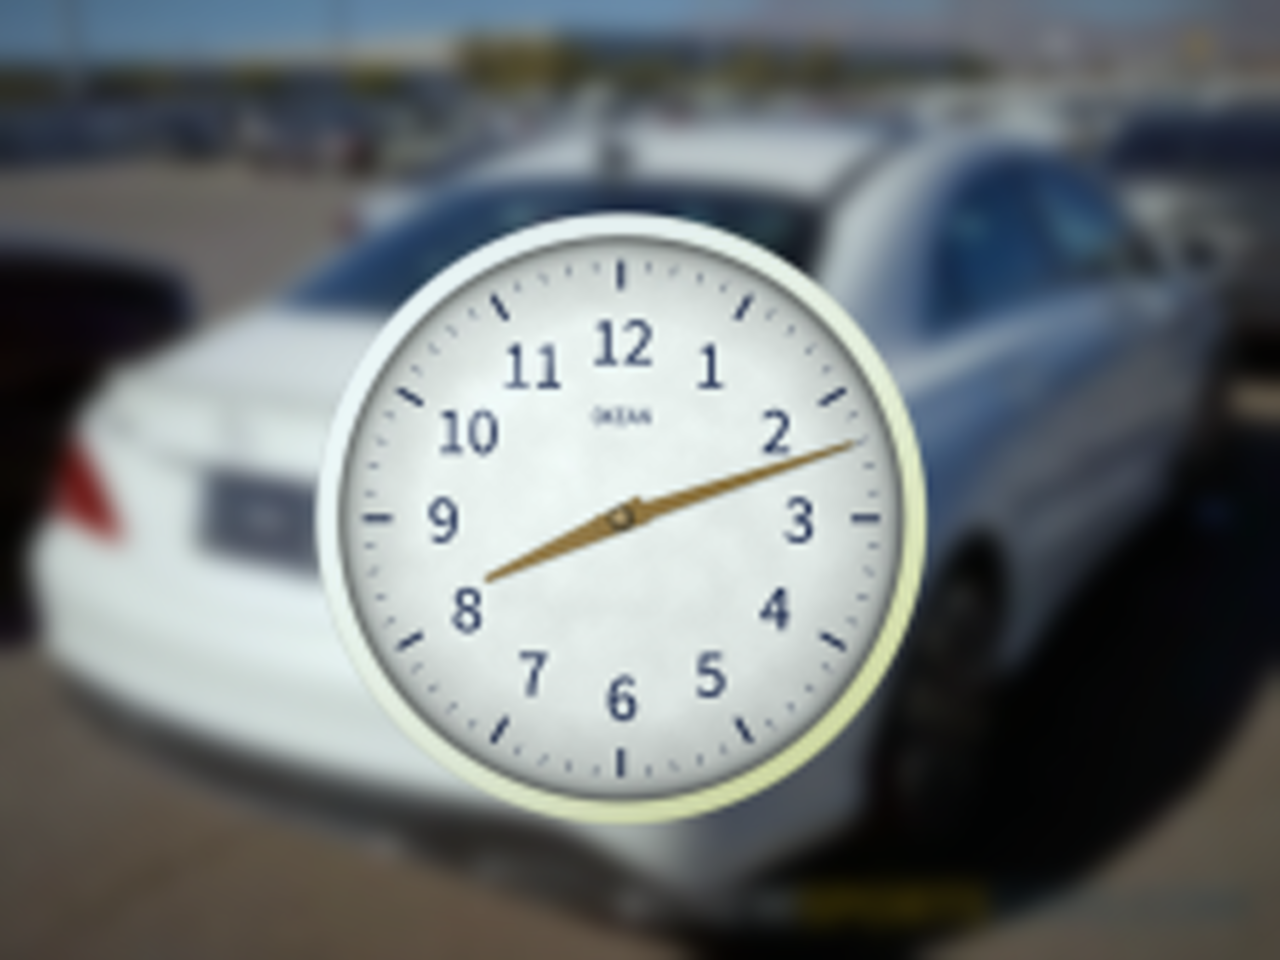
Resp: 8,12
